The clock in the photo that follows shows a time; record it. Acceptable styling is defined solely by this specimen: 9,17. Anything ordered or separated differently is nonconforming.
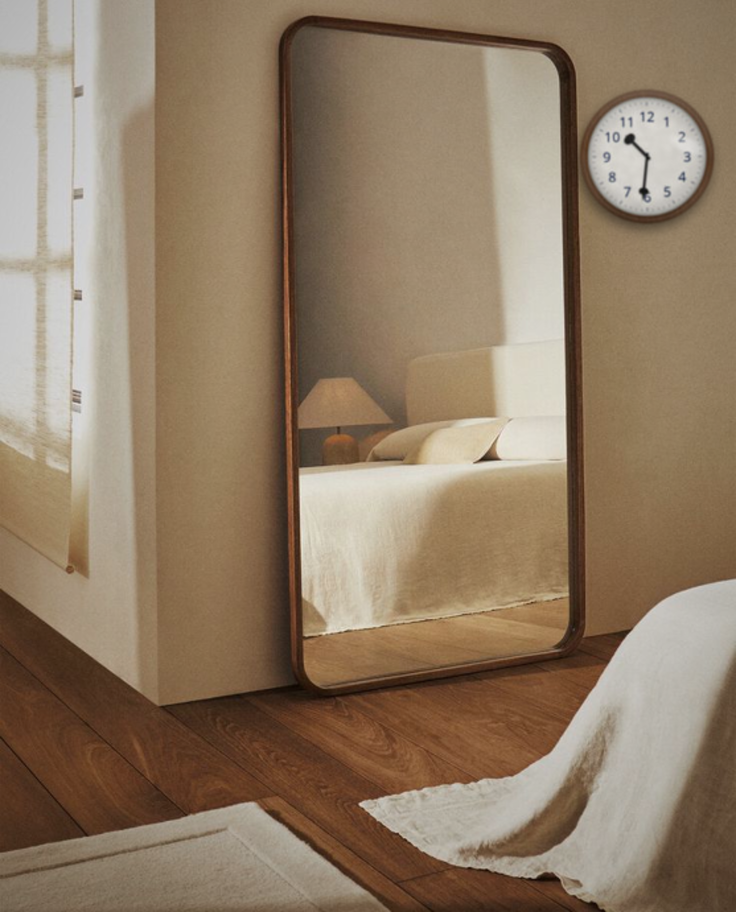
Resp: 10,31
